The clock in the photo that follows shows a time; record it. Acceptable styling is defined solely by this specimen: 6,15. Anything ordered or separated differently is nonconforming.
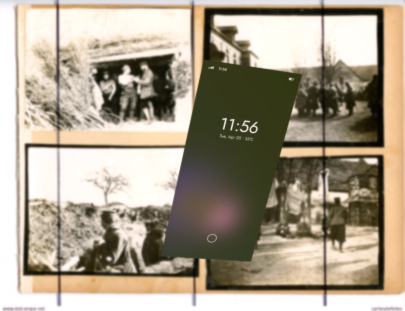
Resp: 11,56
